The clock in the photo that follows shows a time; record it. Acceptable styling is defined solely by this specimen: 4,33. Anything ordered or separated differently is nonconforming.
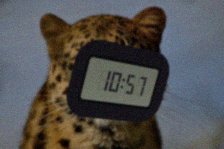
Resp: 10,57
